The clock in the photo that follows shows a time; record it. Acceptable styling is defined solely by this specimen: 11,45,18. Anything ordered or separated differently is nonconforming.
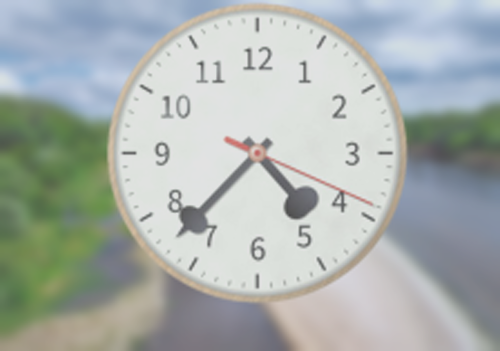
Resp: 4,37,19
